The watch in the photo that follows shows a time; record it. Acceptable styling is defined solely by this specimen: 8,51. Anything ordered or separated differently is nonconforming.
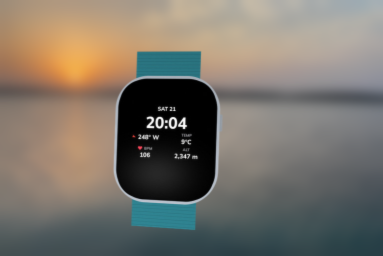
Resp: 20,04
